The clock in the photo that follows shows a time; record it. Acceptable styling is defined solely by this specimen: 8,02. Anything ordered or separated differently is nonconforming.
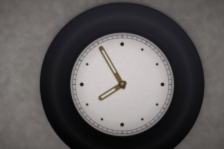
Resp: 7,55
